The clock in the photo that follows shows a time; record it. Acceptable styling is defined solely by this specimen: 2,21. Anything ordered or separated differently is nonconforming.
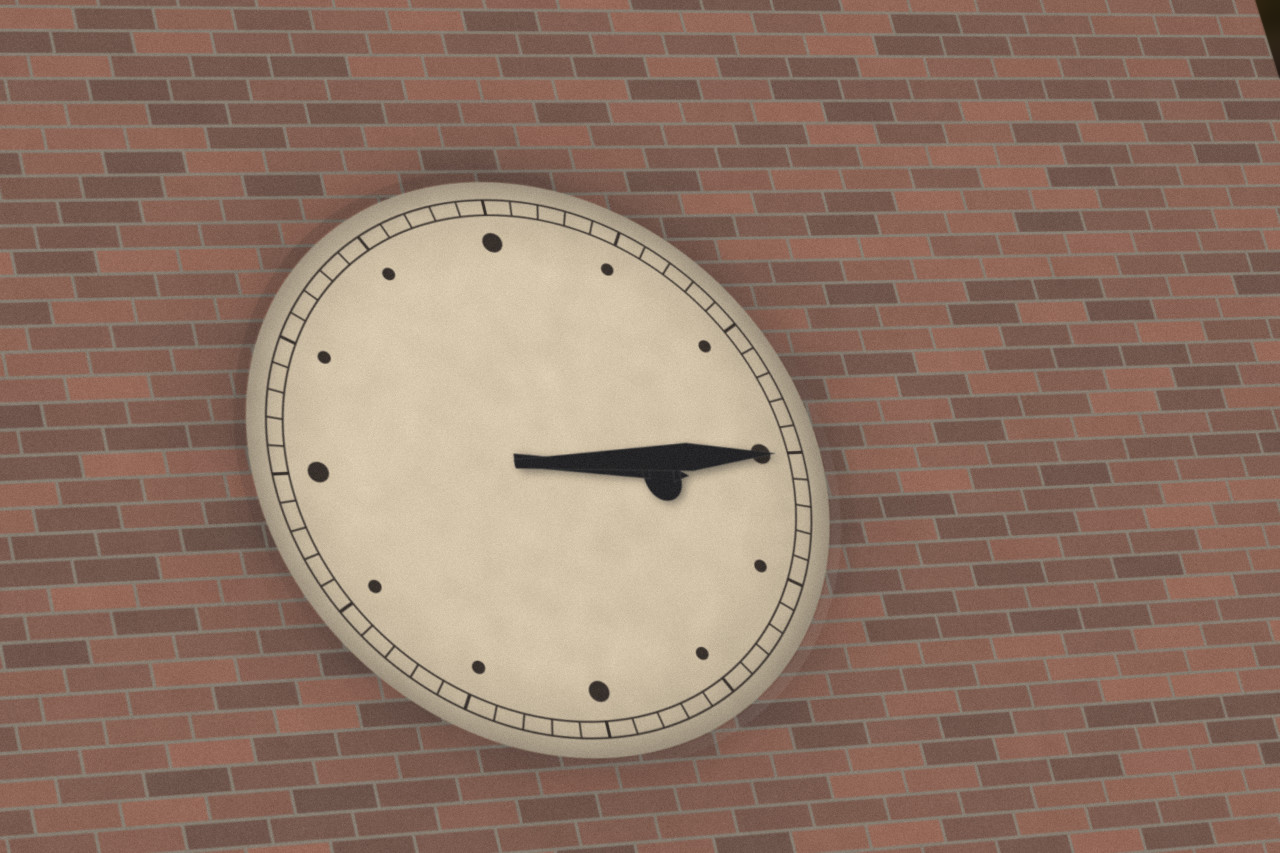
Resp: 3,15
